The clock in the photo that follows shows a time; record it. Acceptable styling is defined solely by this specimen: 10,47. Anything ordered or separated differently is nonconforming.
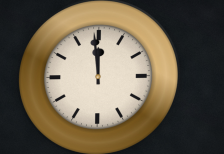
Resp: 11,59
